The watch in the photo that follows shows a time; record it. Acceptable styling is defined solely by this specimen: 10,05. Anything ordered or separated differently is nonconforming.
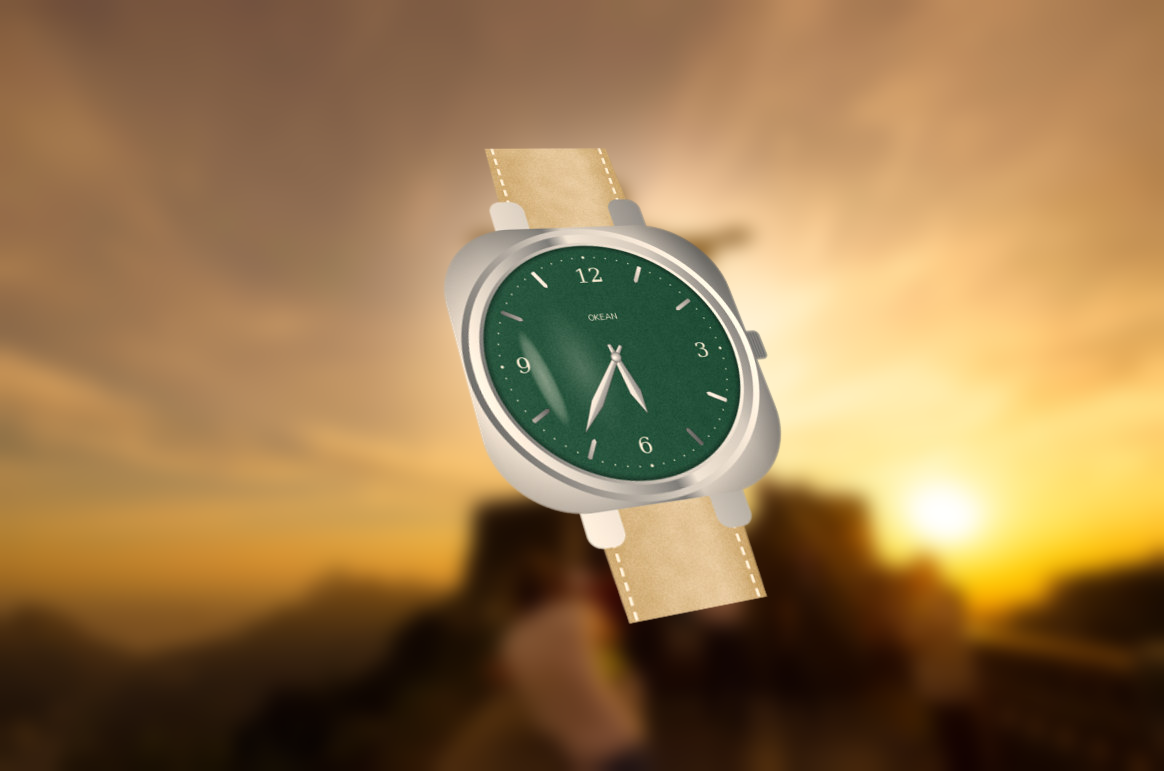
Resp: 5,36
